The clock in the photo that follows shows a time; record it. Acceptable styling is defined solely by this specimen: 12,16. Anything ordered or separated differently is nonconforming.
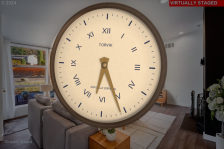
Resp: 6,26
